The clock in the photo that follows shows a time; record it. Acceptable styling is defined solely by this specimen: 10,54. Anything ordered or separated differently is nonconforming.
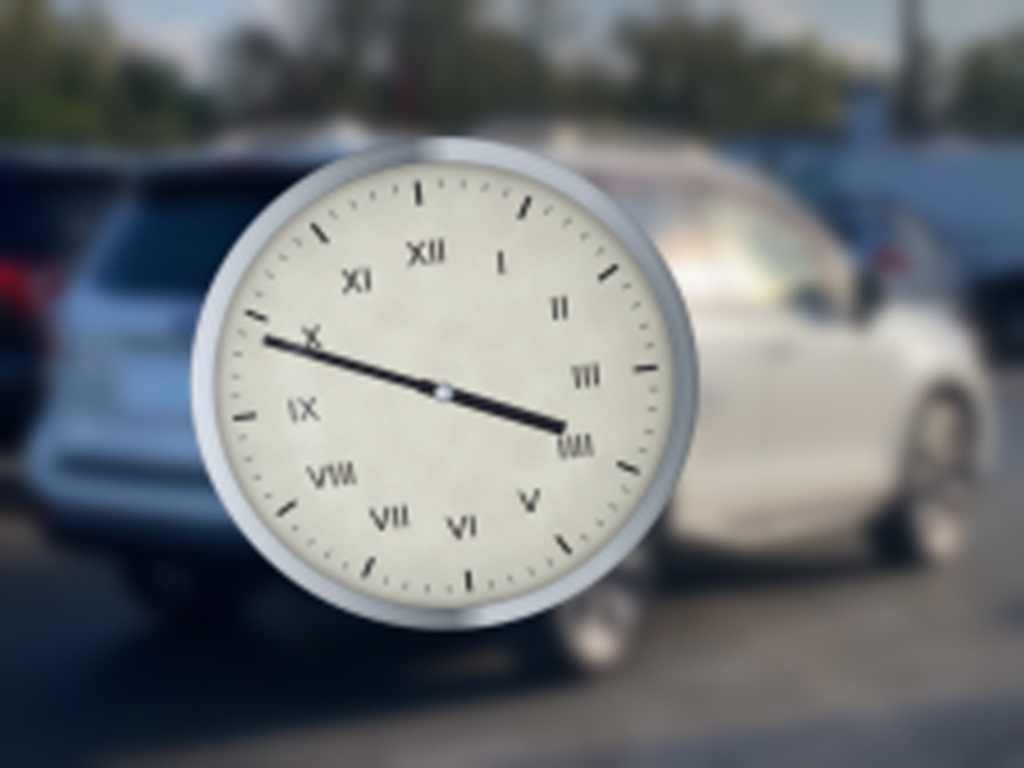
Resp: 3,49
